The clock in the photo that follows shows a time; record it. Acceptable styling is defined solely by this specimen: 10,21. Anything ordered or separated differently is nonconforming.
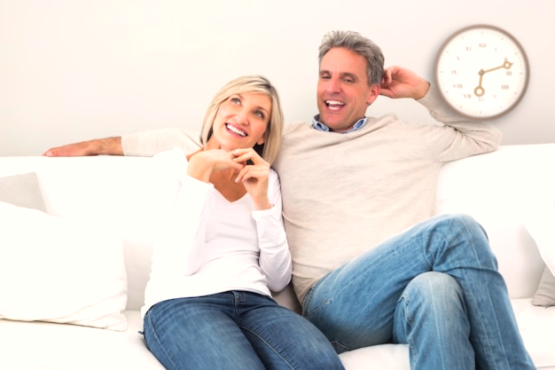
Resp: 6,12
